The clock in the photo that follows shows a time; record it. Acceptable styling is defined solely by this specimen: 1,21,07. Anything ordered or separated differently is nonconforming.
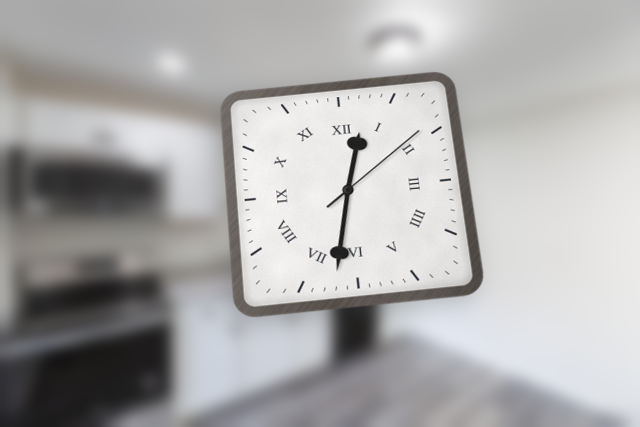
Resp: 12,32,09
